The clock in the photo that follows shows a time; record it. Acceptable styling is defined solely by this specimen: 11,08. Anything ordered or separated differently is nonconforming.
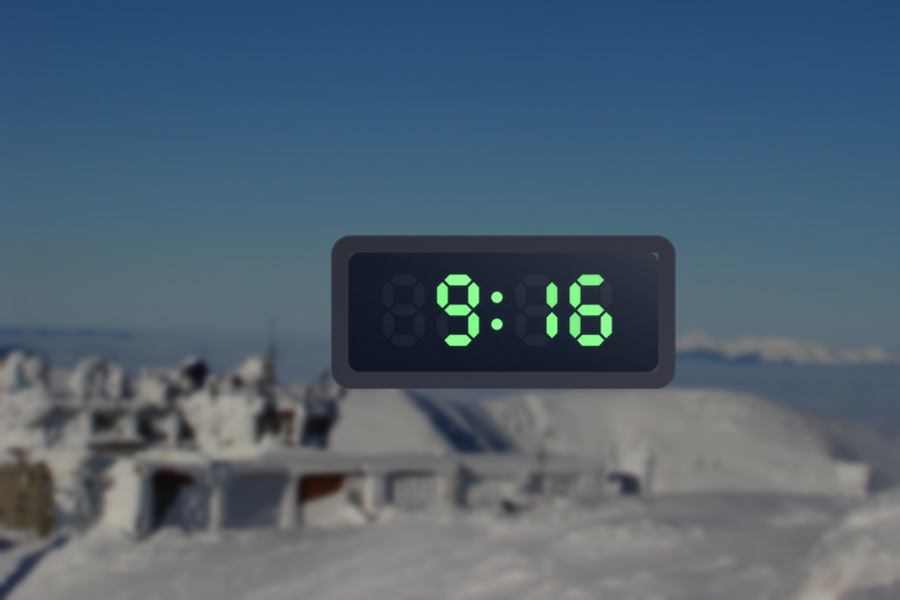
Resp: 9,16
